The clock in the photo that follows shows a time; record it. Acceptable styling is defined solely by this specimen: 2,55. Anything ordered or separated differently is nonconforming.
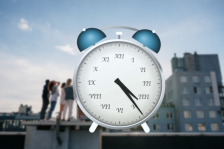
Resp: 4,24
